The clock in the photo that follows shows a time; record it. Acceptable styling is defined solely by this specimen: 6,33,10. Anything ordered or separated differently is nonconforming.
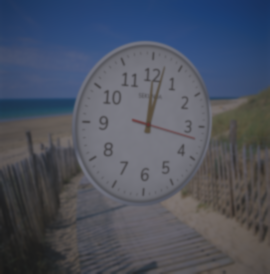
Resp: 12,02,17
